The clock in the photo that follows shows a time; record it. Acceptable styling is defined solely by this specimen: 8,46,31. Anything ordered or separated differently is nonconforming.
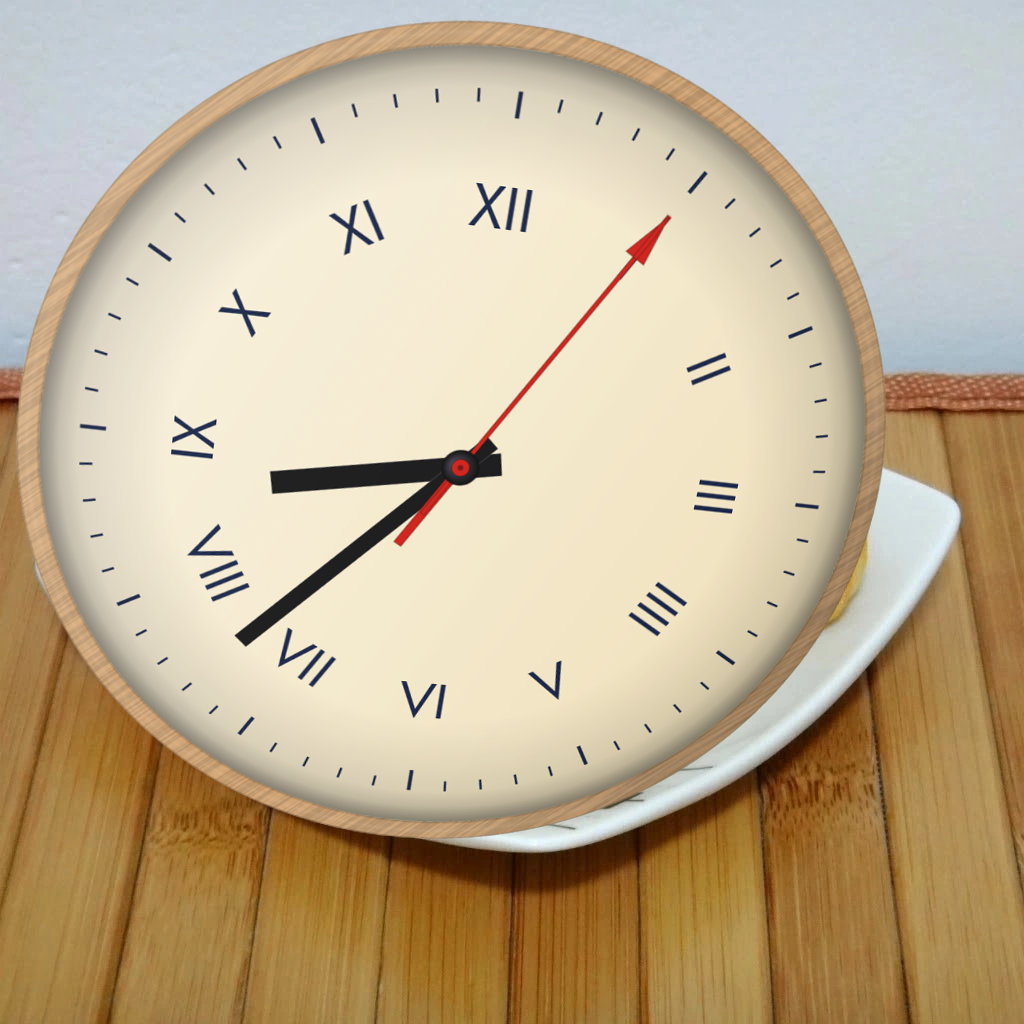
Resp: 8,37,05
